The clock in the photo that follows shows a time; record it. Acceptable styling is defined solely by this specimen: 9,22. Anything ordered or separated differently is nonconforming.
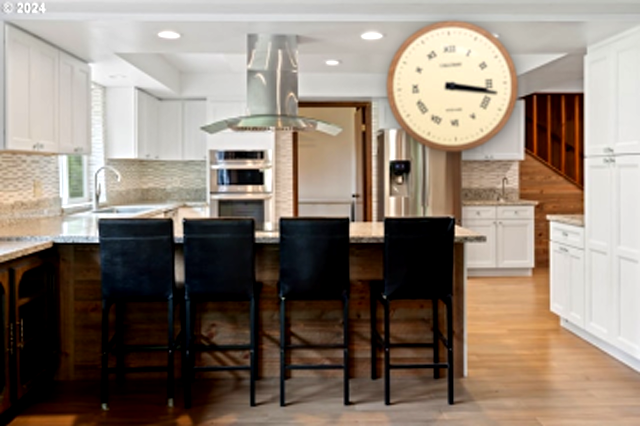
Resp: 3,17
